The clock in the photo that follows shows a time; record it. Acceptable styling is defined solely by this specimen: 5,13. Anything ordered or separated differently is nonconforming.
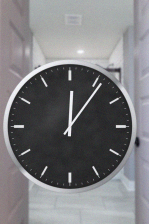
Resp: 12,06
